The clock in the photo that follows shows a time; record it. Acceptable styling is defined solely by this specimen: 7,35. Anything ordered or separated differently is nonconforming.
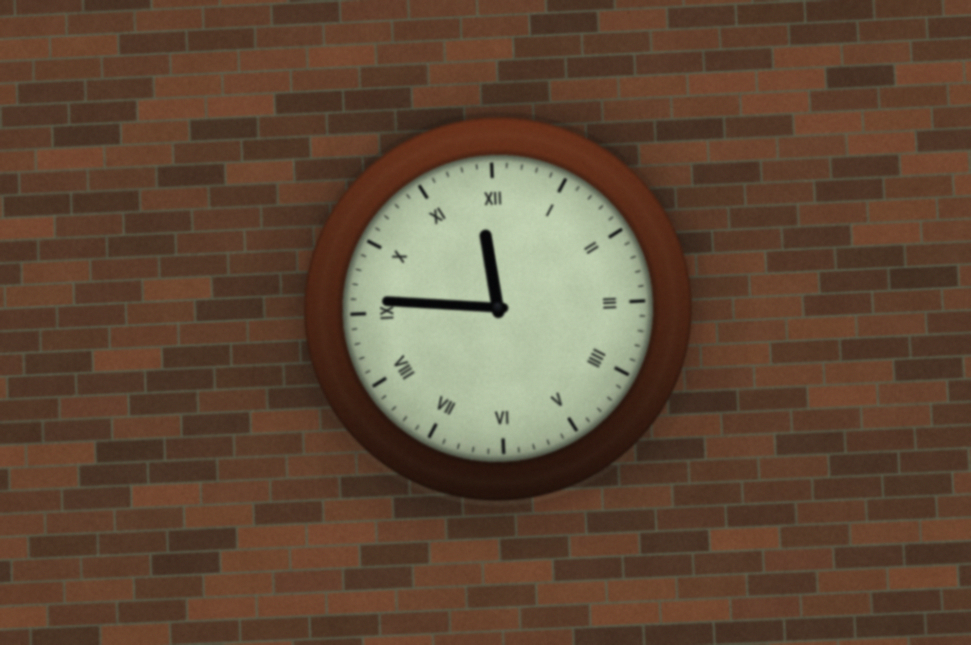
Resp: 11,46
